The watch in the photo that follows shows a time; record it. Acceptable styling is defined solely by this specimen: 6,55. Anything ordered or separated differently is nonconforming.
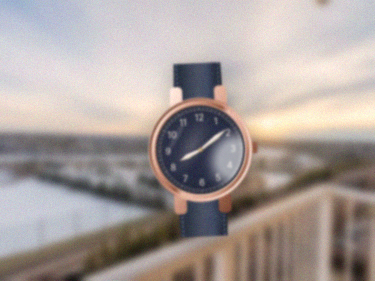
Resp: 8,09
